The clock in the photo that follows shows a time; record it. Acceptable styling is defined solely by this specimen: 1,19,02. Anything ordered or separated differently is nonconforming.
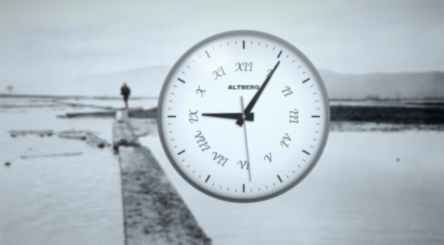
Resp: 9,05,29
